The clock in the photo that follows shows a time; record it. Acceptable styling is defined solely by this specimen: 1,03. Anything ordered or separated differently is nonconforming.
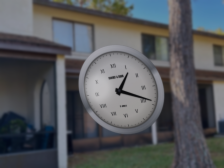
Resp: 1,19
